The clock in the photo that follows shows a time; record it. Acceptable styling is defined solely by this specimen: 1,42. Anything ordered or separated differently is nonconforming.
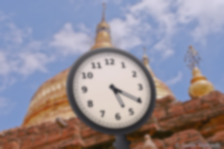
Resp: 5,20
